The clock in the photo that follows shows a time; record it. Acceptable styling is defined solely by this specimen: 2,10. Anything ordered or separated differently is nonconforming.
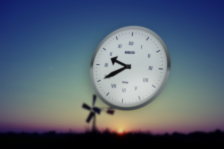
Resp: 9,40
